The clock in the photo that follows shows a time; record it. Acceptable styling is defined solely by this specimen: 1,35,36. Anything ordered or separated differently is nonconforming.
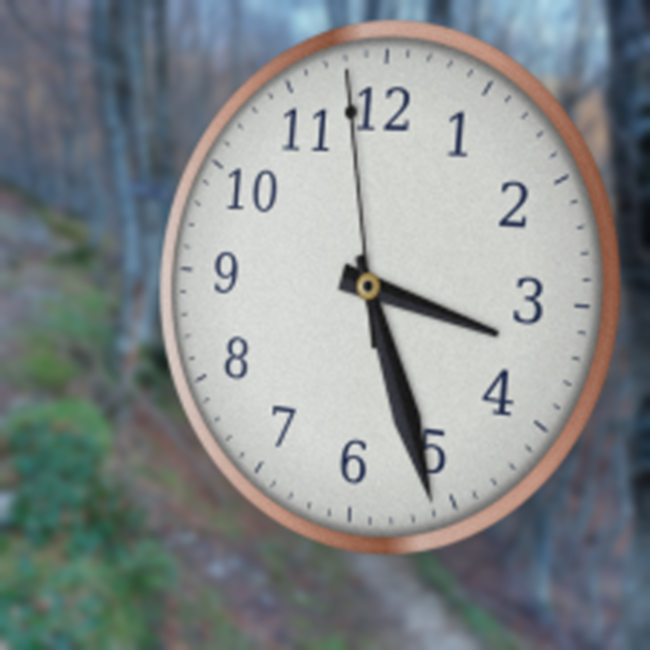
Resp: 3,25,58
